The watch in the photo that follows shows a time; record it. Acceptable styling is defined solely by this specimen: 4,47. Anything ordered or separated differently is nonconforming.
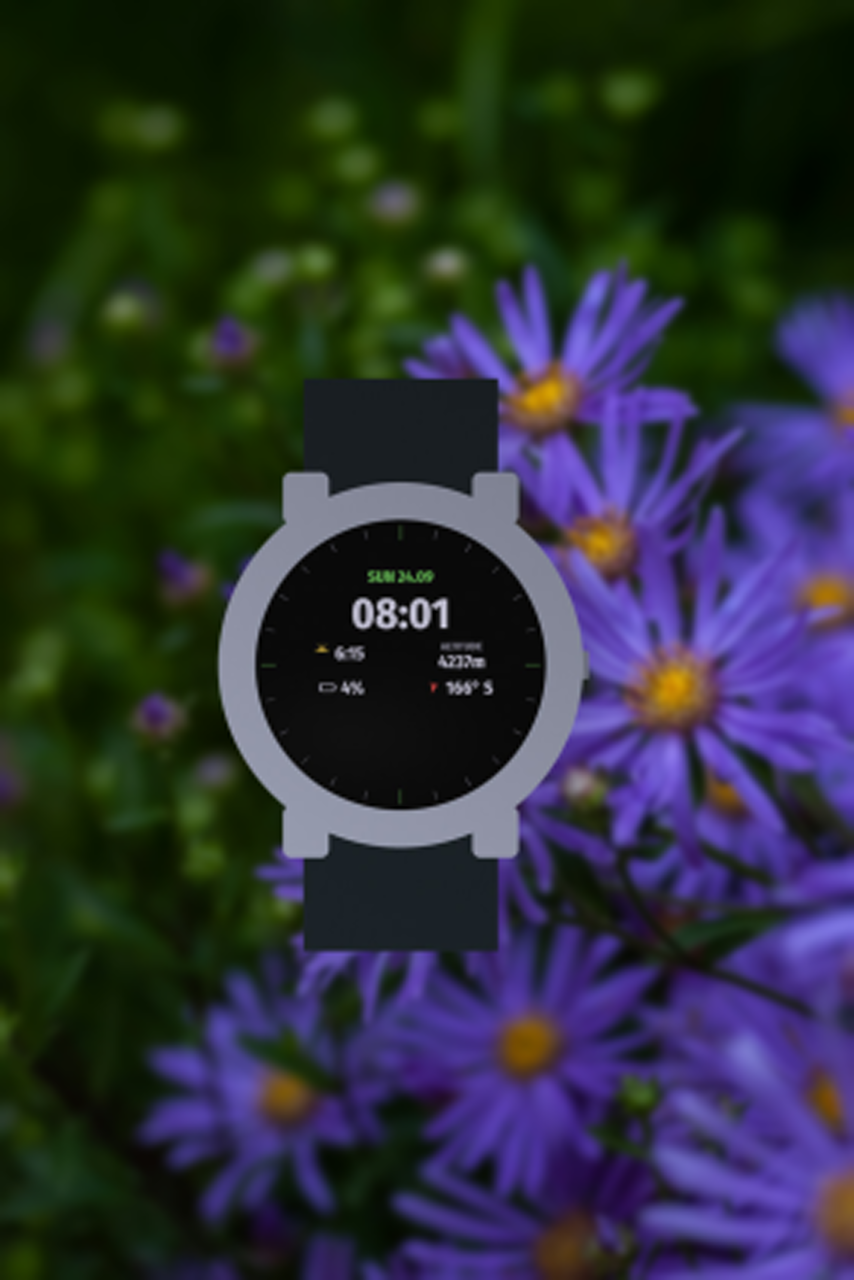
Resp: 8,01
